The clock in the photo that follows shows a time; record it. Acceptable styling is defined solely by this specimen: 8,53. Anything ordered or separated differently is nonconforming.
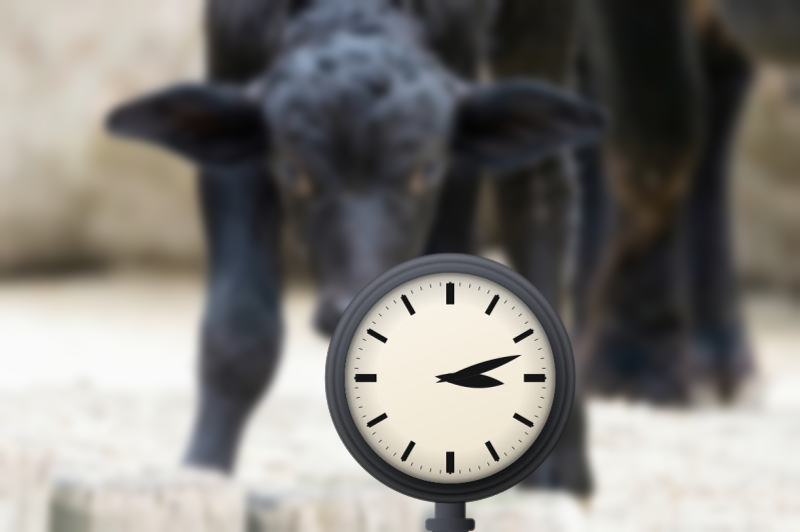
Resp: 3,12
